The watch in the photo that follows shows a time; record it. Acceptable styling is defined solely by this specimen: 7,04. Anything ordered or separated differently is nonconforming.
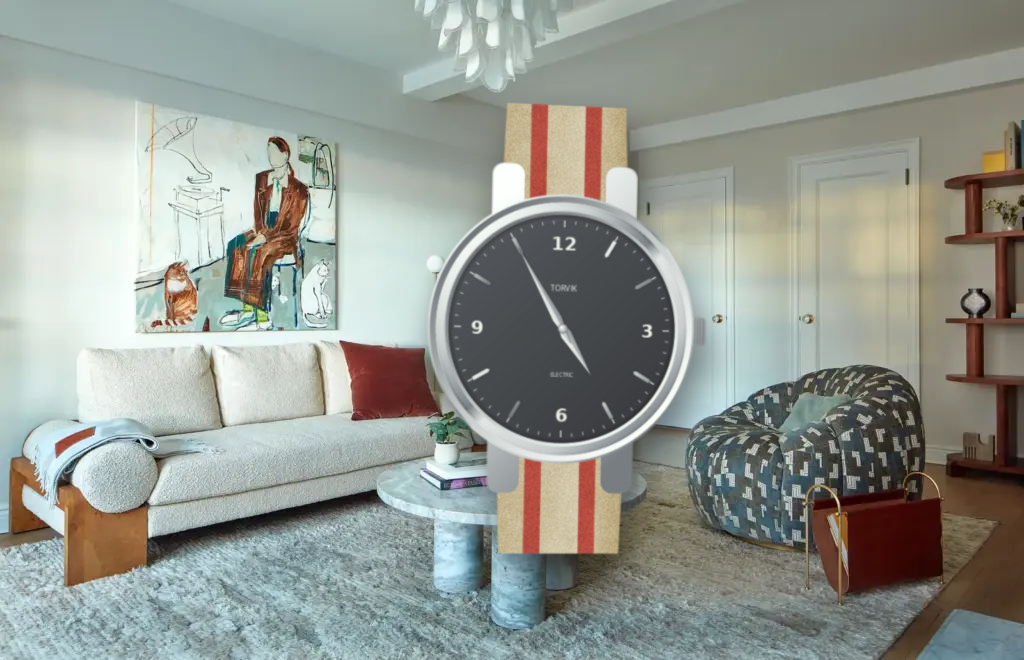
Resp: 4,55
